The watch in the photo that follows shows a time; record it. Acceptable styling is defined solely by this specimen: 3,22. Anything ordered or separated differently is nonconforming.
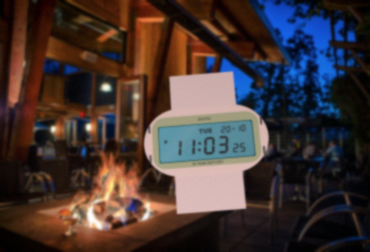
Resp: 11,03
